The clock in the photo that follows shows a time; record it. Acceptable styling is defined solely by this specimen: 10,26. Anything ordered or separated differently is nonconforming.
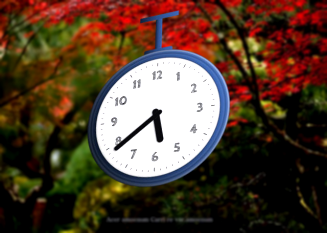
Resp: 5,39
